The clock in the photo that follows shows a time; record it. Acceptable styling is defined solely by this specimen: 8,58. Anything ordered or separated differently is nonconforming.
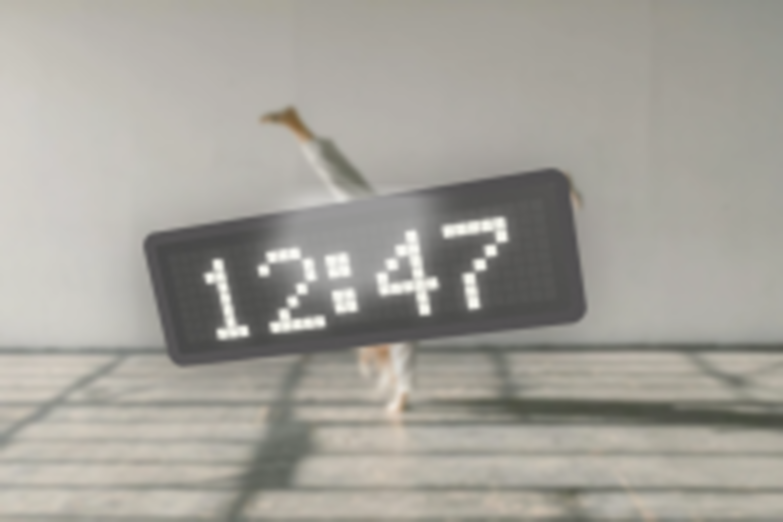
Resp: 12,47
